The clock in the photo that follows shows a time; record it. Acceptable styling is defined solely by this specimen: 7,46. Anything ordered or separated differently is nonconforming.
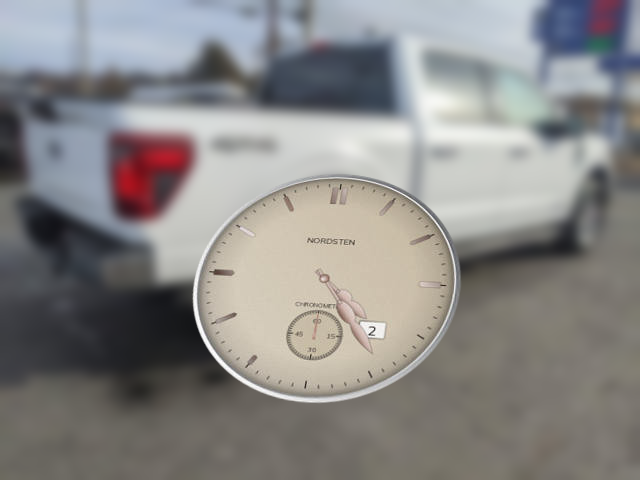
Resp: 4,24
